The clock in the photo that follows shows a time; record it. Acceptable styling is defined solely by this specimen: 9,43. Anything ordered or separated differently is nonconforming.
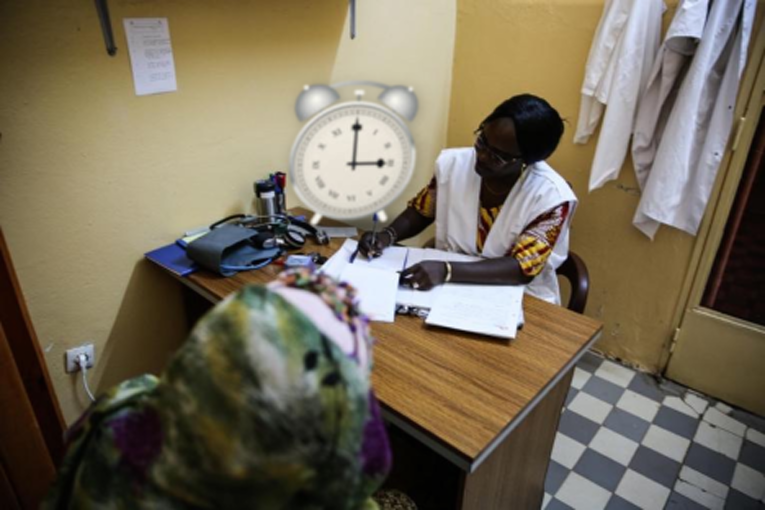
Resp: 3,00
